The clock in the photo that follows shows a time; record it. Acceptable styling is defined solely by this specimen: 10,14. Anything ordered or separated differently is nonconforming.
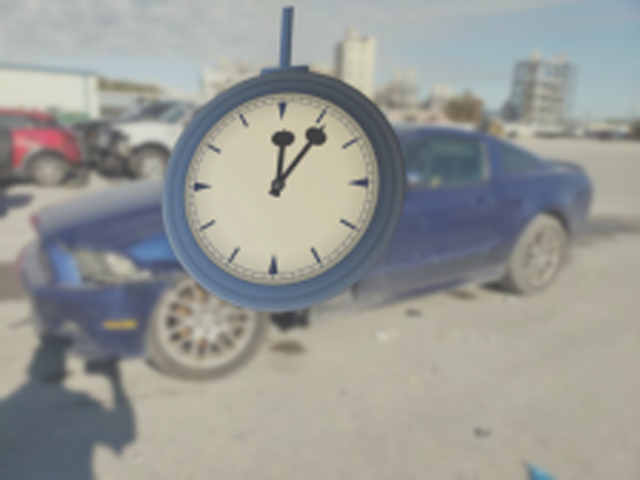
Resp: 12,06
